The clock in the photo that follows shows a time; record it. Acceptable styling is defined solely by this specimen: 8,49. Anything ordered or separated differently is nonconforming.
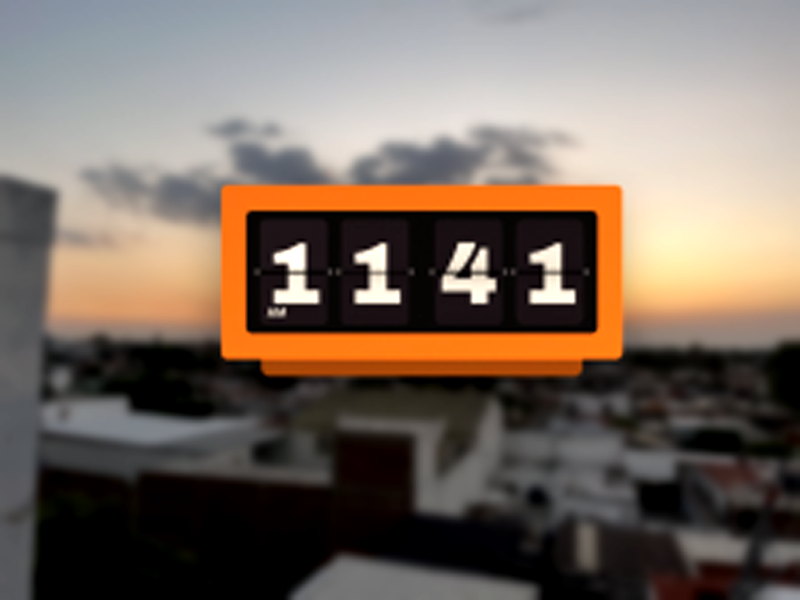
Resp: 11,41
